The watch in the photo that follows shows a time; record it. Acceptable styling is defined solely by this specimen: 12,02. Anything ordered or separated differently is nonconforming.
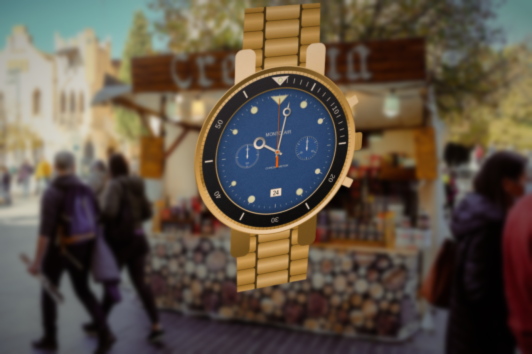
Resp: 10,02
